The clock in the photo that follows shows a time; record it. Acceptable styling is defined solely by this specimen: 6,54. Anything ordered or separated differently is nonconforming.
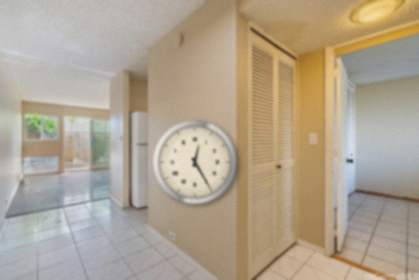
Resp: 12,25
